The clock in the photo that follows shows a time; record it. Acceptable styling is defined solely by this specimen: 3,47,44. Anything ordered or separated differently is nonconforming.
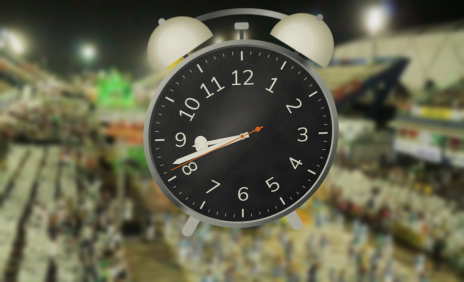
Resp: 8,41,41
